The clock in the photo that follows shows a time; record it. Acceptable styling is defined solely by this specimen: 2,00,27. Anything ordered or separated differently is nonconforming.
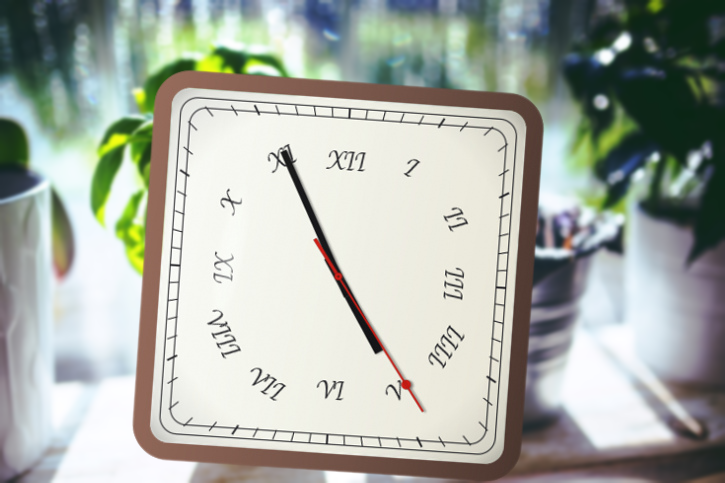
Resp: 4,55,24
